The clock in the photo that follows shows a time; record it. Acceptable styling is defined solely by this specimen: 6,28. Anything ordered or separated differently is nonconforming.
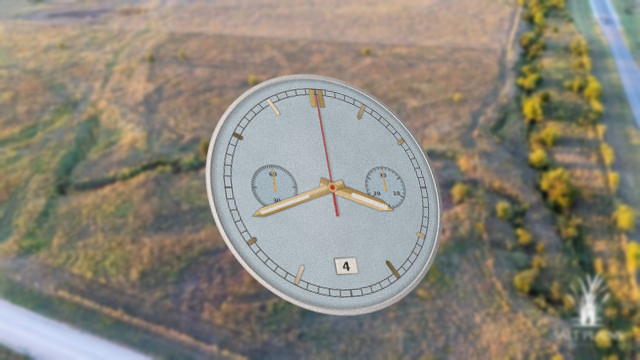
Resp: 3,42
